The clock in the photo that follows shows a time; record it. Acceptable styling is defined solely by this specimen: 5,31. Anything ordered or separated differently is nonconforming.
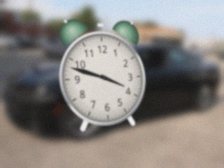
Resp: 3,48
